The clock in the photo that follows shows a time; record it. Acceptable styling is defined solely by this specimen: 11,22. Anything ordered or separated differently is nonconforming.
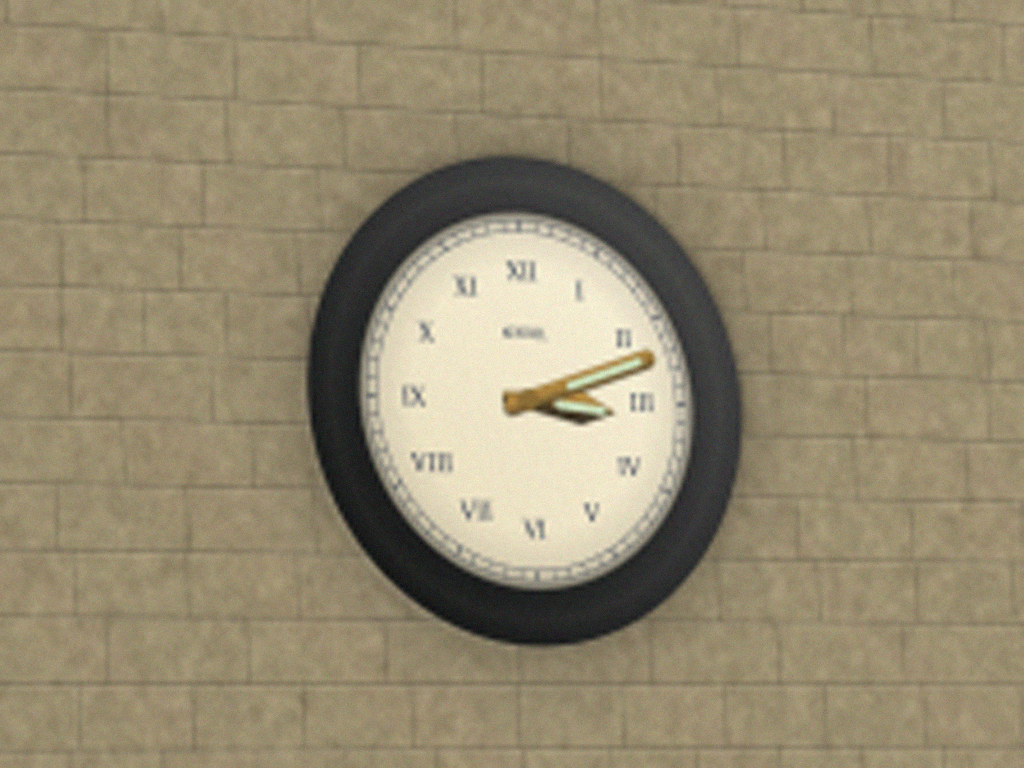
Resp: 3,12
